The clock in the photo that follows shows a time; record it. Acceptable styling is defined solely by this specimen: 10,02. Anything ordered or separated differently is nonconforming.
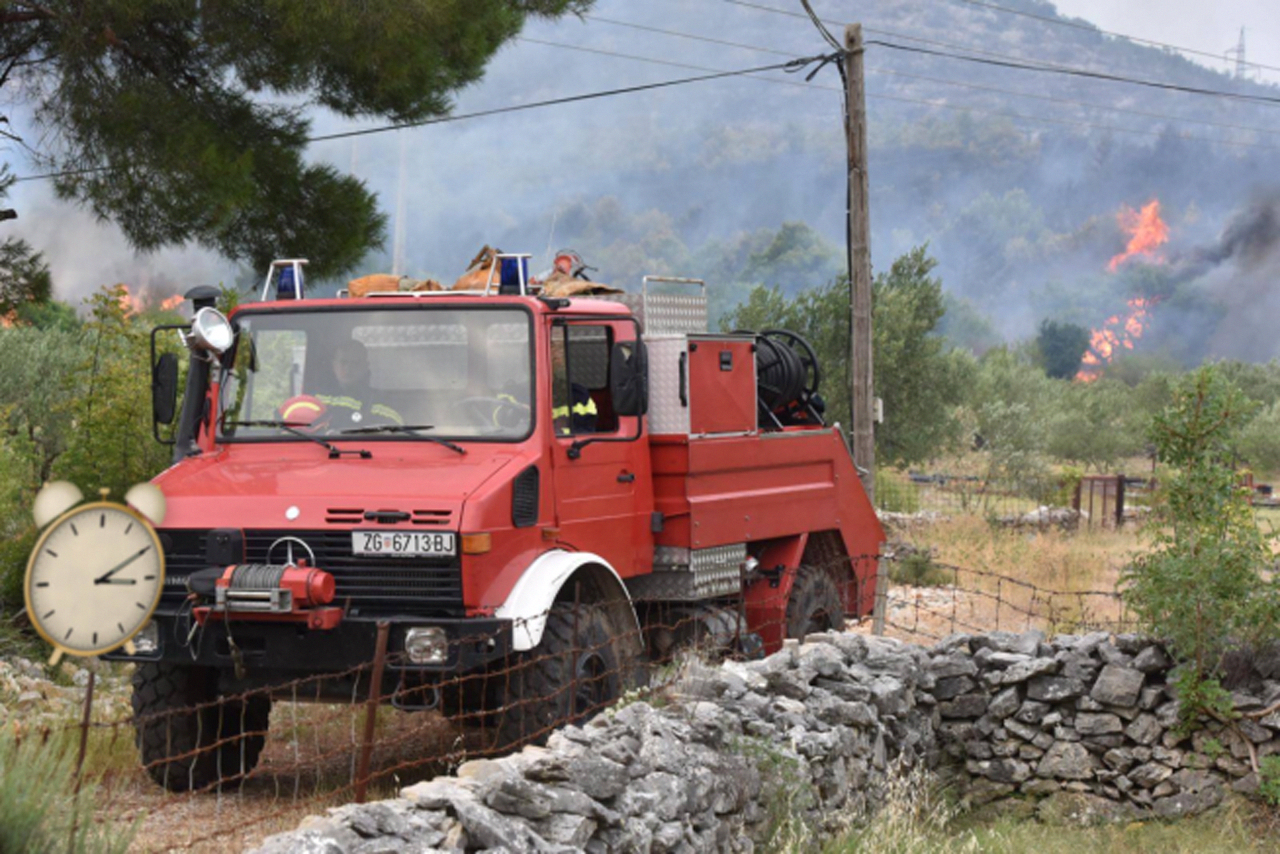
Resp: 3,10
